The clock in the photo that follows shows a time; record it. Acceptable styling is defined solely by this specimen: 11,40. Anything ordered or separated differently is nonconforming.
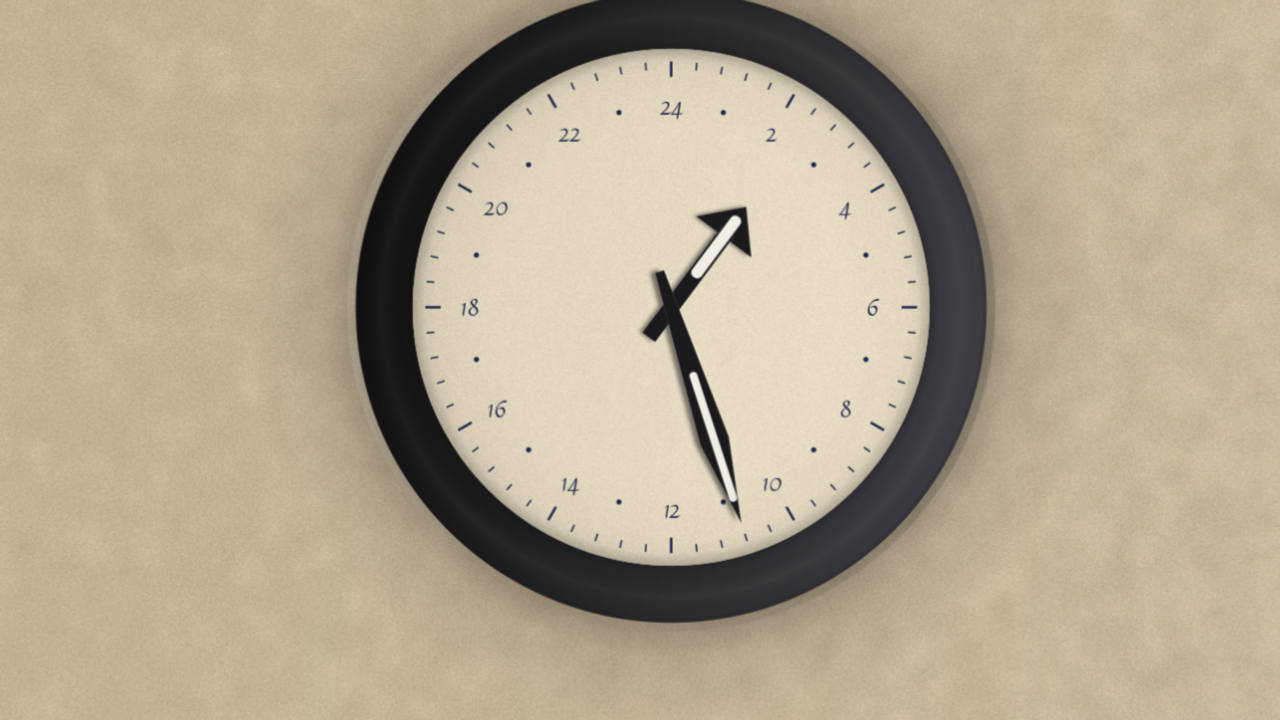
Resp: 2,27
